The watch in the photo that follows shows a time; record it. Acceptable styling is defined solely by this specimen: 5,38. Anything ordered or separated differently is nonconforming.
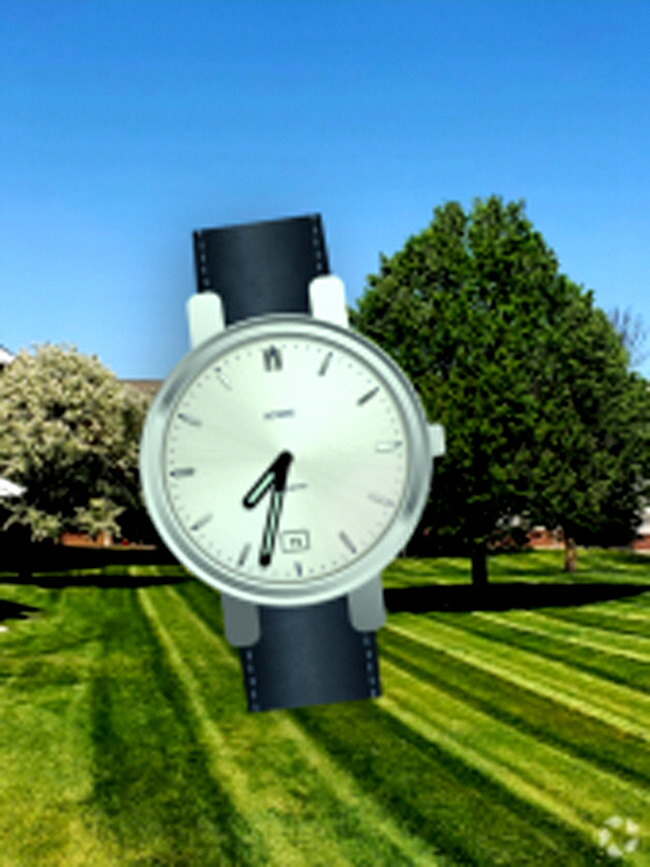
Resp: 7,33
